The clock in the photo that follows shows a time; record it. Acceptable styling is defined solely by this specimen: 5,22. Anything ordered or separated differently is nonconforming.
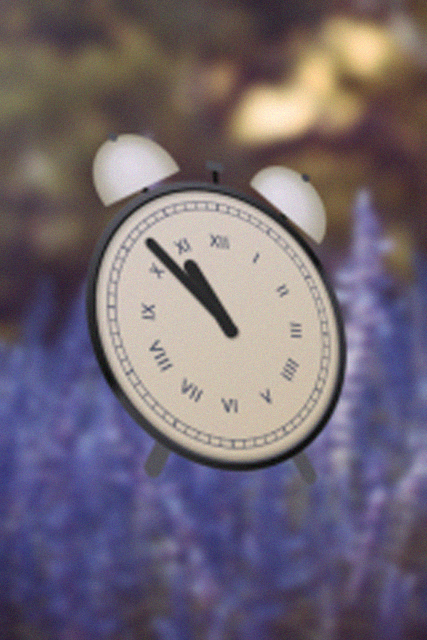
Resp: 10,52
